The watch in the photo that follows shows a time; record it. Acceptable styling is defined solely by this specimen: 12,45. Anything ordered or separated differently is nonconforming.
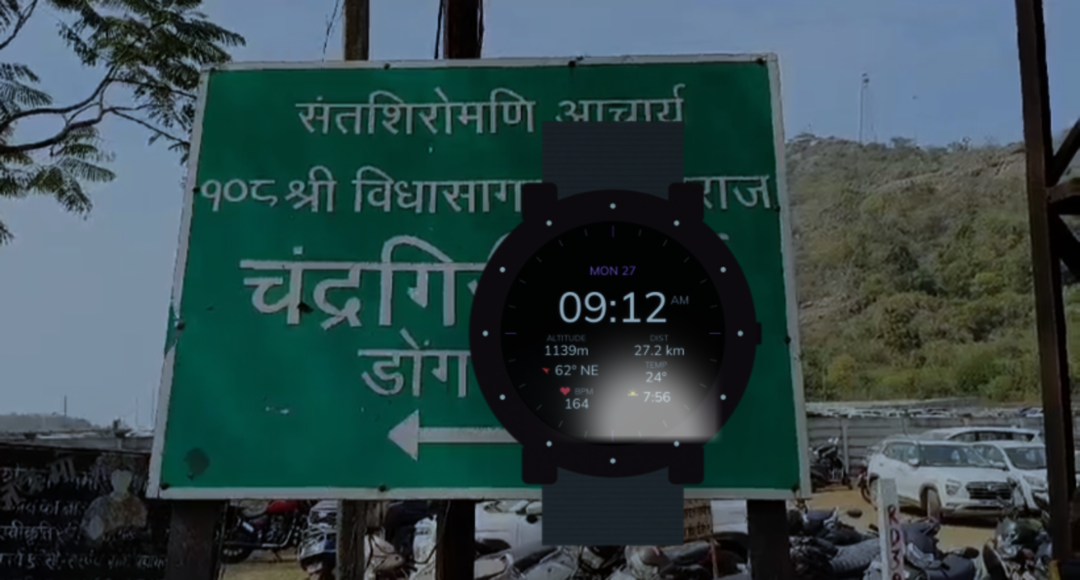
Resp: 9,12
